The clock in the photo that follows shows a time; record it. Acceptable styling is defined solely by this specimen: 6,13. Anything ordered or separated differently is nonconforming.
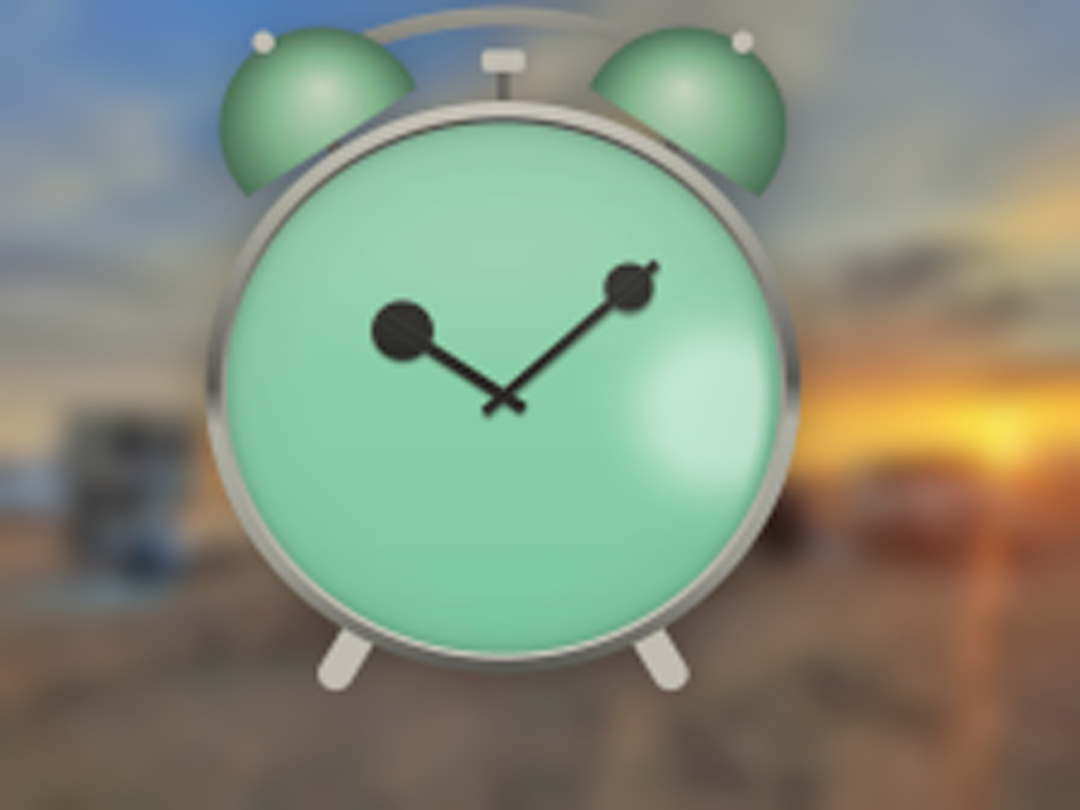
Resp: 10,08
